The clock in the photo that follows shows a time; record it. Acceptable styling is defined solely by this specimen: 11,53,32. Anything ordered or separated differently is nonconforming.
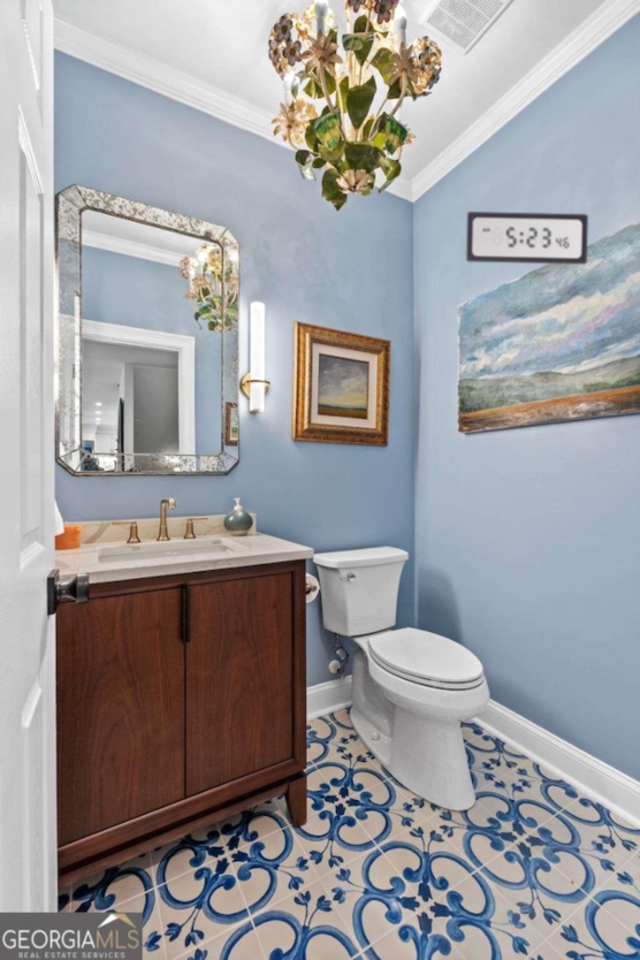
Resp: 5,23,46
